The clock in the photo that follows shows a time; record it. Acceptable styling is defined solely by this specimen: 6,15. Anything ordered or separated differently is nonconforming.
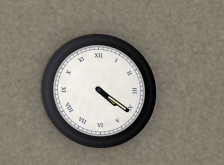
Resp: 4,21
